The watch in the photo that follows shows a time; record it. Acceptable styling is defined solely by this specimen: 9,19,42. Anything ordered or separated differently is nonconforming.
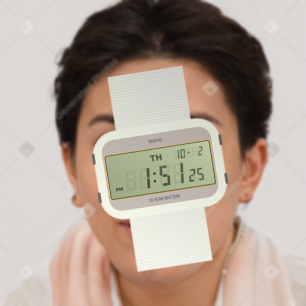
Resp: 1,51,25
